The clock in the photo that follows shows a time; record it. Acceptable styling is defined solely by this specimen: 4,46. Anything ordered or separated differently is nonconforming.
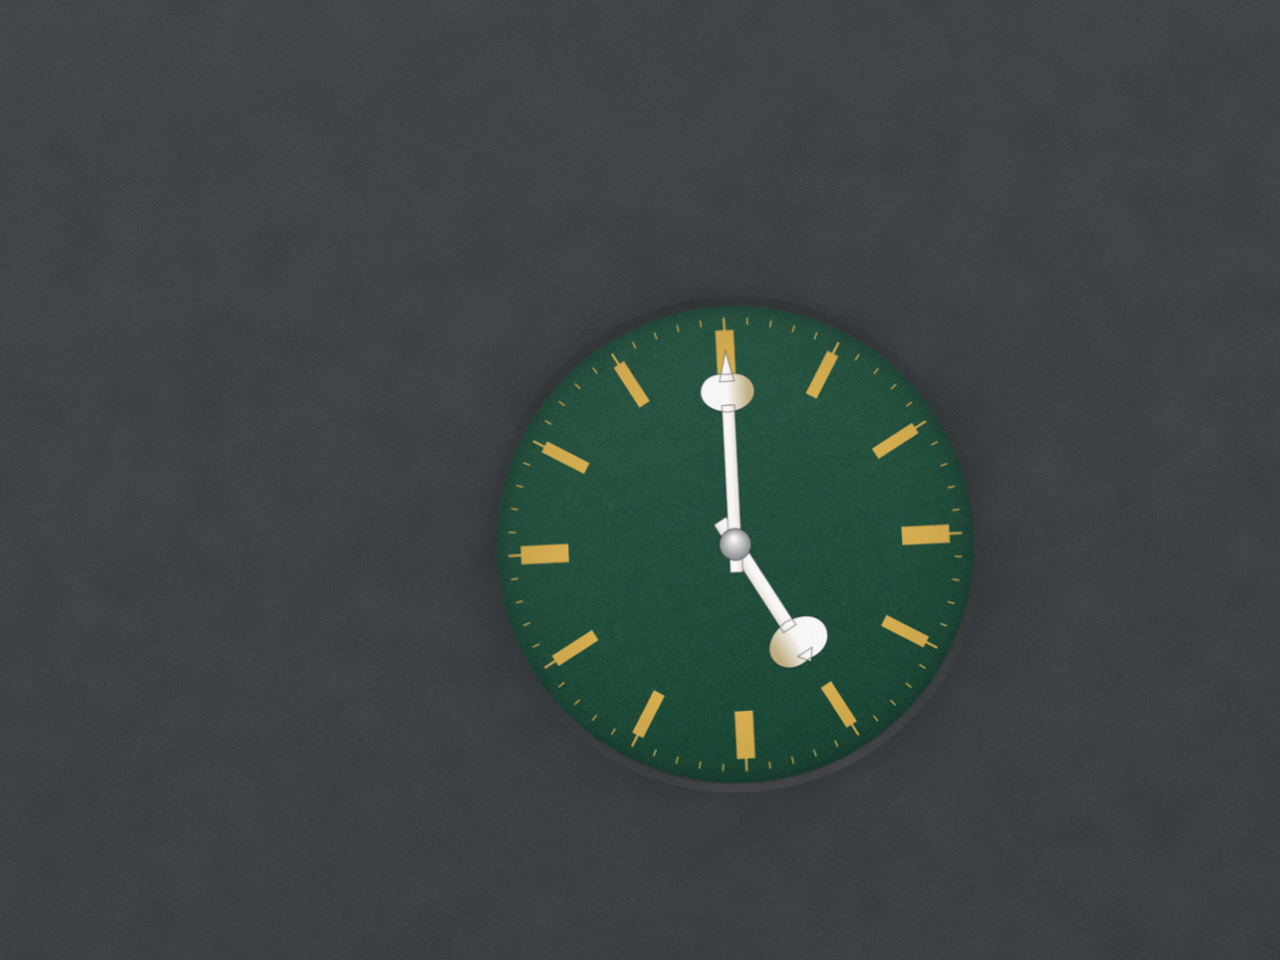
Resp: 5,00
